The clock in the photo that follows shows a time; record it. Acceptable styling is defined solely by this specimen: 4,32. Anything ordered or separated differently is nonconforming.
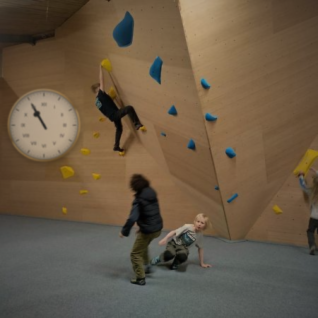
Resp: 10,55
